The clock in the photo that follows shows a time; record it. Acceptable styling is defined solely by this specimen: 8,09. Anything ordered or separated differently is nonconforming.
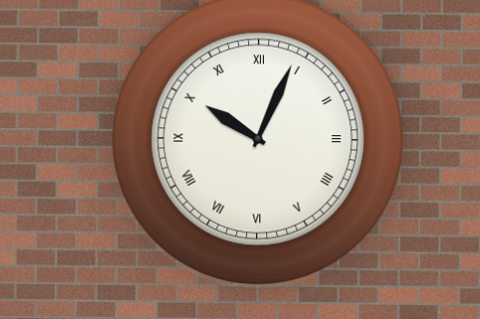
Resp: 10,04
